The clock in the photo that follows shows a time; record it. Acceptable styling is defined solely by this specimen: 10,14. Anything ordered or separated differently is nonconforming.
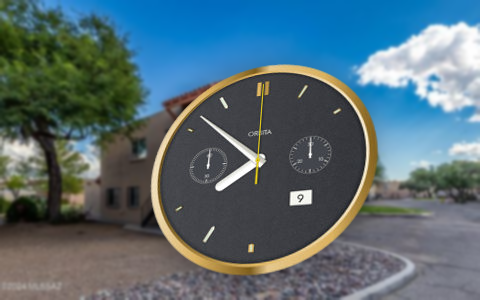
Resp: 7,52
